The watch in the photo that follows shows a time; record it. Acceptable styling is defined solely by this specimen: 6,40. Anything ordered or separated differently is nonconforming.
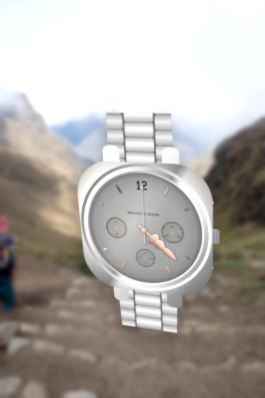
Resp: 4,22
